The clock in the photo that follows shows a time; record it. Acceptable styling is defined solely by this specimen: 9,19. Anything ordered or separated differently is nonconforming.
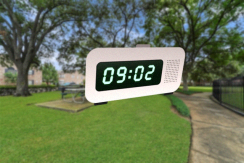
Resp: 9,02
